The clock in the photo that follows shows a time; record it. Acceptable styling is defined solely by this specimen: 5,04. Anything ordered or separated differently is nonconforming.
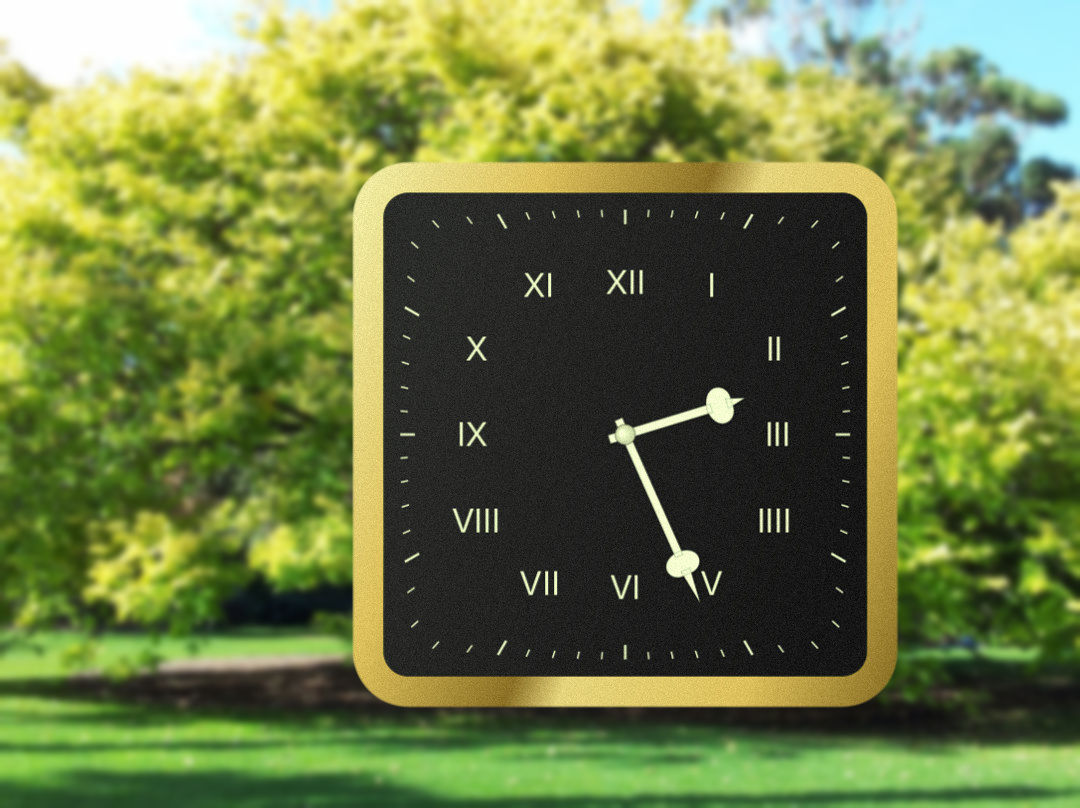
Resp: 2,26
